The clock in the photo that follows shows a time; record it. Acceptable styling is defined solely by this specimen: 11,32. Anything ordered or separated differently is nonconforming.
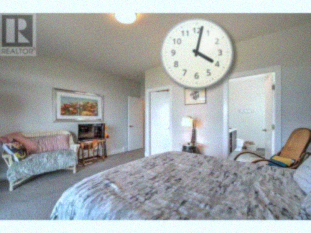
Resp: 4,02
